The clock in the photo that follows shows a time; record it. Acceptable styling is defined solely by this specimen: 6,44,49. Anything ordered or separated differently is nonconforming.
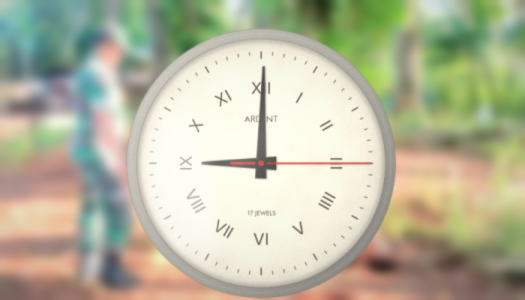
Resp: 9,00,15
